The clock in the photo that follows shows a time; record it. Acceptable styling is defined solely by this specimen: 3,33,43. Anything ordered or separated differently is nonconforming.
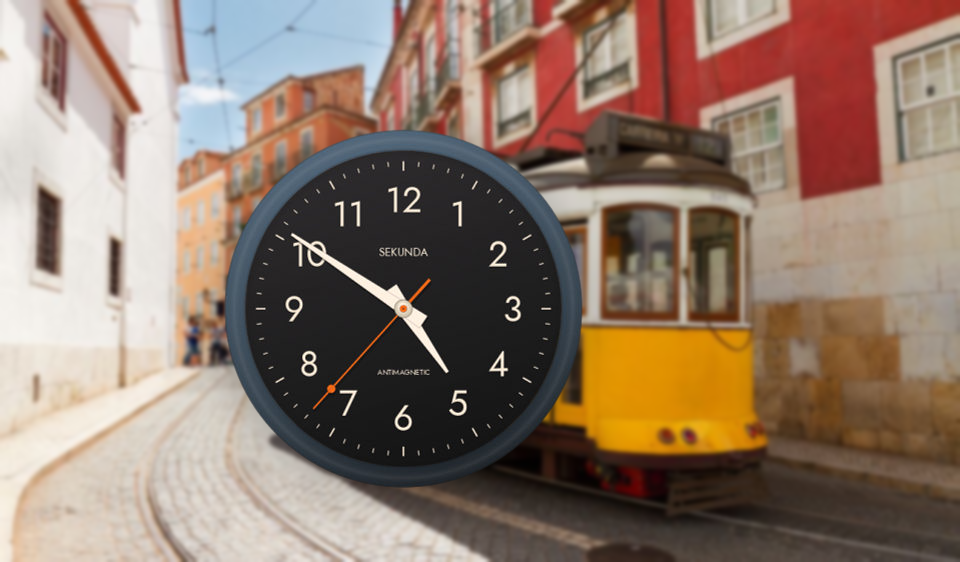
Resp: 4,50,37
